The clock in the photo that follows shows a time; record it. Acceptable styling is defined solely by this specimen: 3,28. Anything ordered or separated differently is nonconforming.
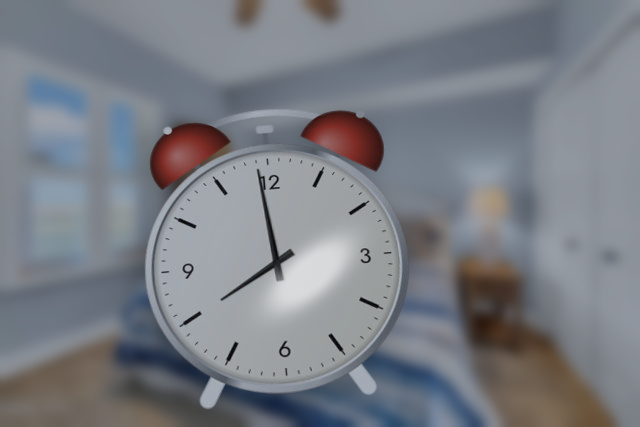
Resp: 7,59
